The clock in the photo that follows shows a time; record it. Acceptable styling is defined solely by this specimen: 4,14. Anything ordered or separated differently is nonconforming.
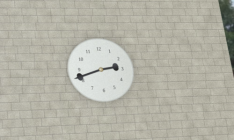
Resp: 2,42
